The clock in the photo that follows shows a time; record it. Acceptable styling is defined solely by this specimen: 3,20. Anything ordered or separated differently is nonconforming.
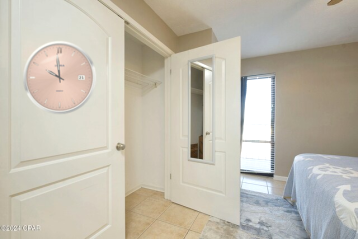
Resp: 9,59
